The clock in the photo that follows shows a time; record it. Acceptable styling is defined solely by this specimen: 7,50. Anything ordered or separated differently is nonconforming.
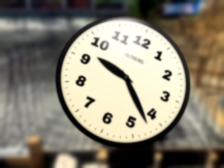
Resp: 9,22
